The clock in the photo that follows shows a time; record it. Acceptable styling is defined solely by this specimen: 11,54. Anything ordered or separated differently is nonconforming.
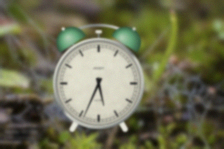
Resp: 5,34
